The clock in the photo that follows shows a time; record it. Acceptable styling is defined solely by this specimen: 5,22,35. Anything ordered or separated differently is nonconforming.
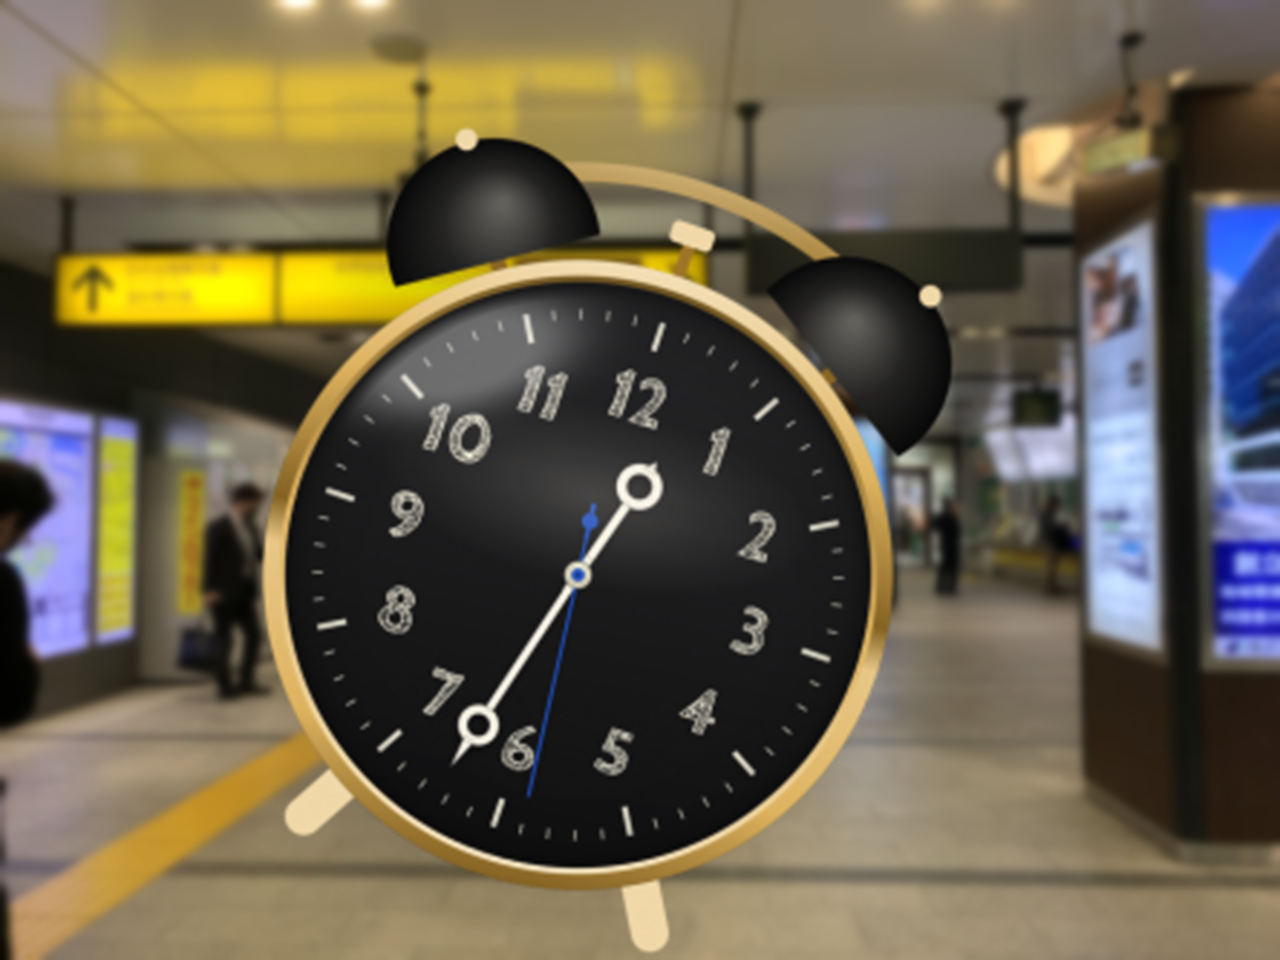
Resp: 12,32,29
